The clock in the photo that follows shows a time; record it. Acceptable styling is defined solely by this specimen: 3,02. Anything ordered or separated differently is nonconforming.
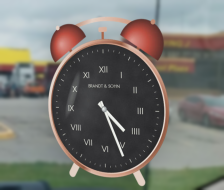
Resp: 4,26
